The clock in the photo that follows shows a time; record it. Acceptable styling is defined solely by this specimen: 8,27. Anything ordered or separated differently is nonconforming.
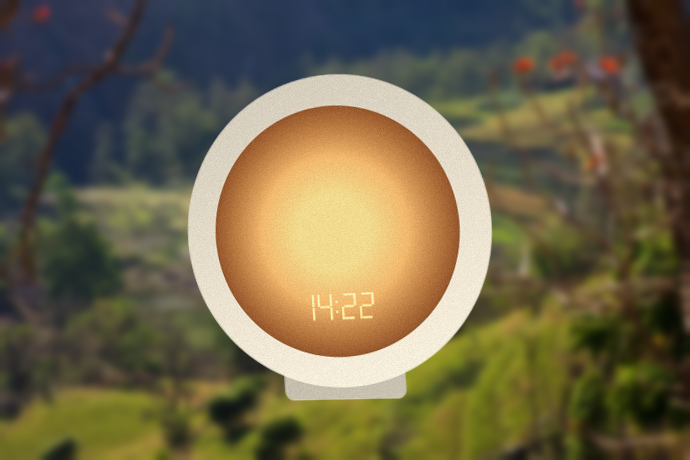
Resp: 14,22
